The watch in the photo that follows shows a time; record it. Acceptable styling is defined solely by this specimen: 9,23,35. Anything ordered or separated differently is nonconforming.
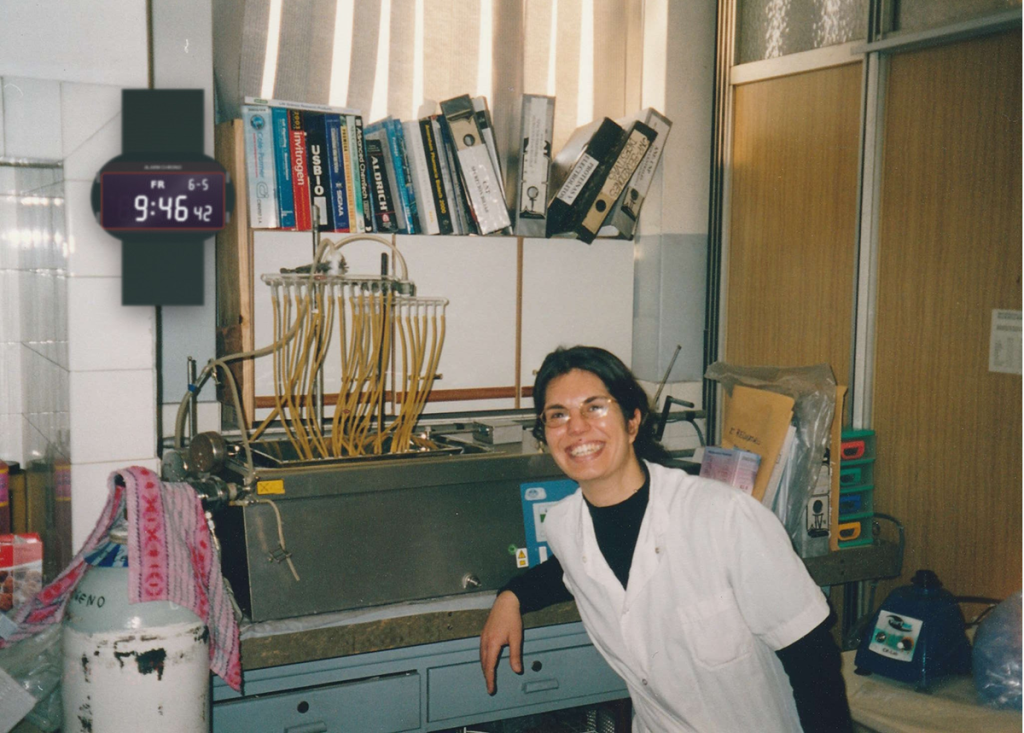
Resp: 9,46,42
